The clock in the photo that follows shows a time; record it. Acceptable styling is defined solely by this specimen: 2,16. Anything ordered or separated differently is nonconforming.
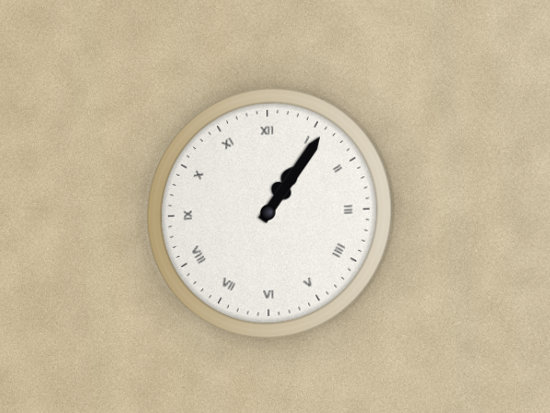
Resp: 1,06
